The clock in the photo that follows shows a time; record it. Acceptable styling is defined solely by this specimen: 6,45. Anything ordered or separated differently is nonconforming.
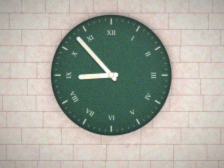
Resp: 8,53
